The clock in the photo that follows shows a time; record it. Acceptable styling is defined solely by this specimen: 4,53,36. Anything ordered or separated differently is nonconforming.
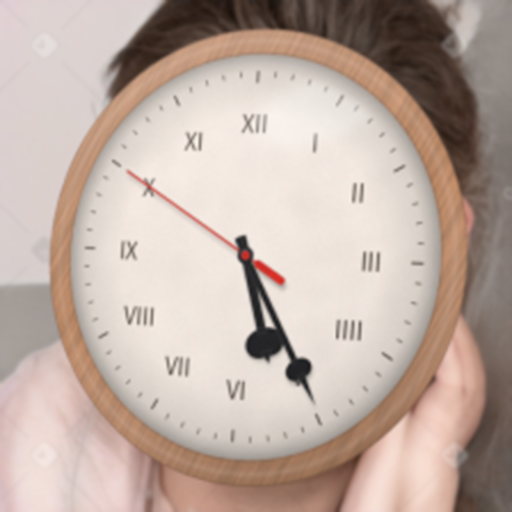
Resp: 5,24,50
